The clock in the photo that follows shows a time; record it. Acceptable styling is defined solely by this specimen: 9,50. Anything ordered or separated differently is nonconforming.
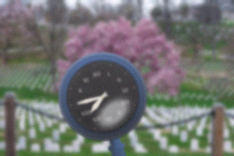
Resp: 7,45
